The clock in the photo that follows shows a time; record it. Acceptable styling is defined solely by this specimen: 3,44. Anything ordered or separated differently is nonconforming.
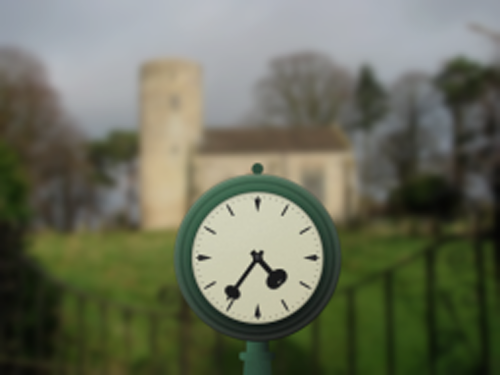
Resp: 4,36
